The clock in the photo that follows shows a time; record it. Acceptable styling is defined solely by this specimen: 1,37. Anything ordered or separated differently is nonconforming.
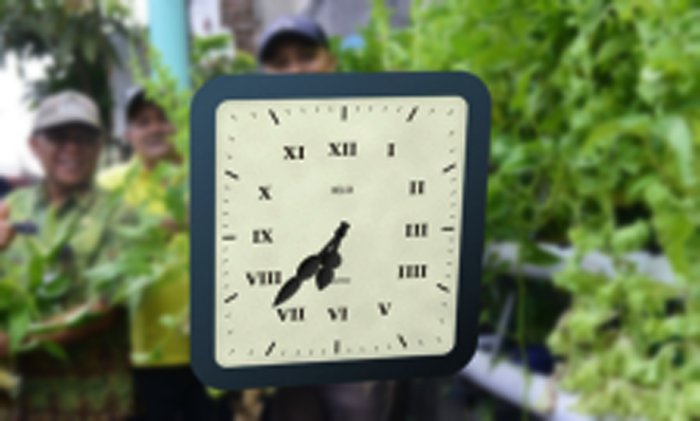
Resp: 6,37
